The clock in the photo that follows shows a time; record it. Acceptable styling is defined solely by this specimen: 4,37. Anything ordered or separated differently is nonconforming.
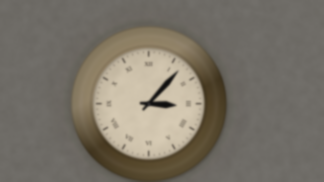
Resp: 3,07
